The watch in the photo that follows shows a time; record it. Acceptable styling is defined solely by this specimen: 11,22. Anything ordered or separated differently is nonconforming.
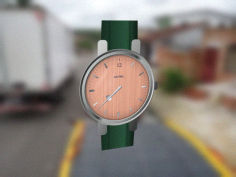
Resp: 7,38
